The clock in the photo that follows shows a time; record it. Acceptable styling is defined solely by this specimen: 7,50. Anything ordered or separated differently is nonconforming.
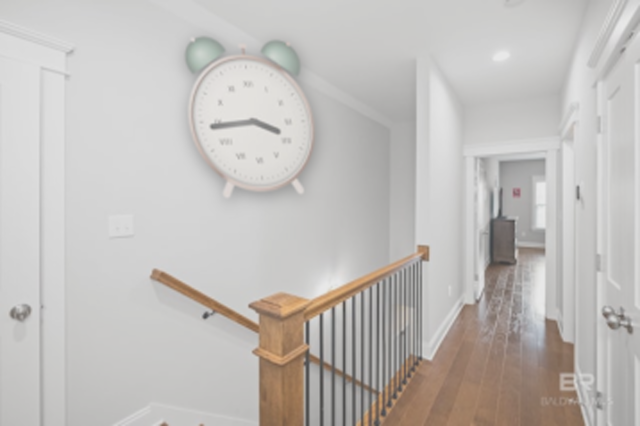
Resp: 3,44
